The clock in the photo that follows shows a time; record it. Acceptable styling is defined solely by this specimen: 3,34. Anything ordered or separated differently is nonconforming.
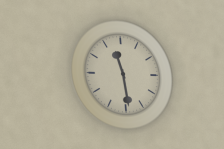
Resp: 11,29
